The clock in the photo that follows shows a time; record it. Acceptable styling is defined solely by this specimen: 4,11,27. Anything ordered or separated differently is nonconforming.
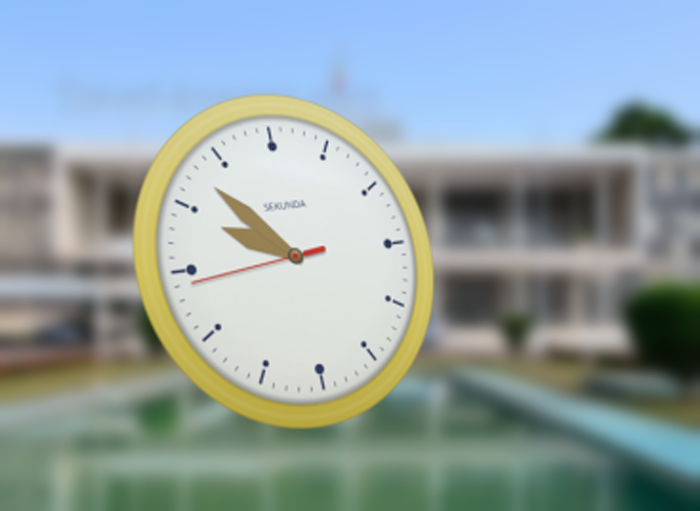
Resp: 9,52,44
